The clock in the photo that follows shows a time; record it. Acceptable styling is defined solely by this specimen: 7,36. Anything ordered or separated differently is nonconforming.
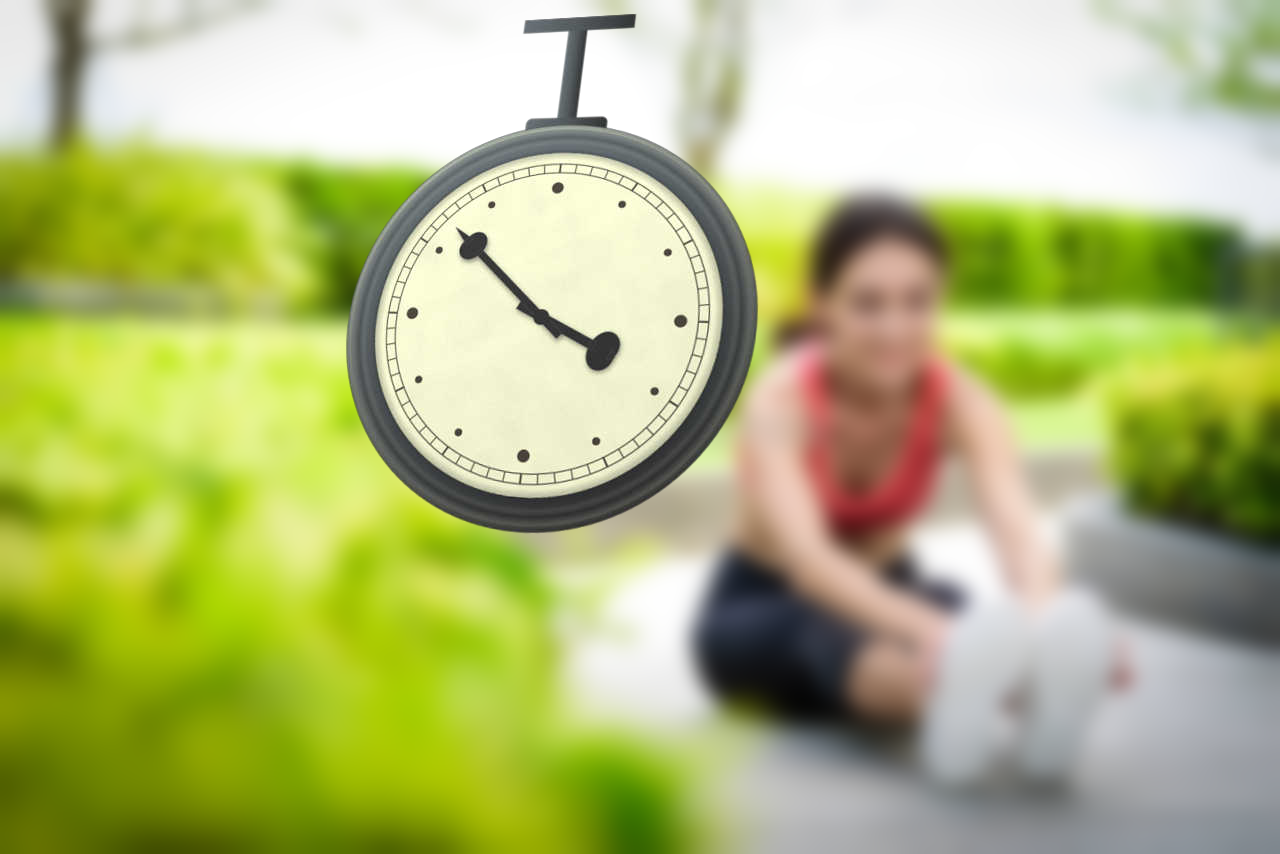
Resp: 3,52
